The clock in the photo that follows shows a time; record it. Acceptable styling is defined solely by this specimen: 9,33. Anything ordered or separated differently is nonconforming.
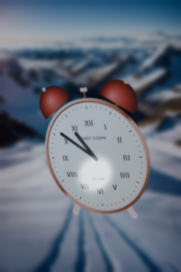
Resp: 10,51
